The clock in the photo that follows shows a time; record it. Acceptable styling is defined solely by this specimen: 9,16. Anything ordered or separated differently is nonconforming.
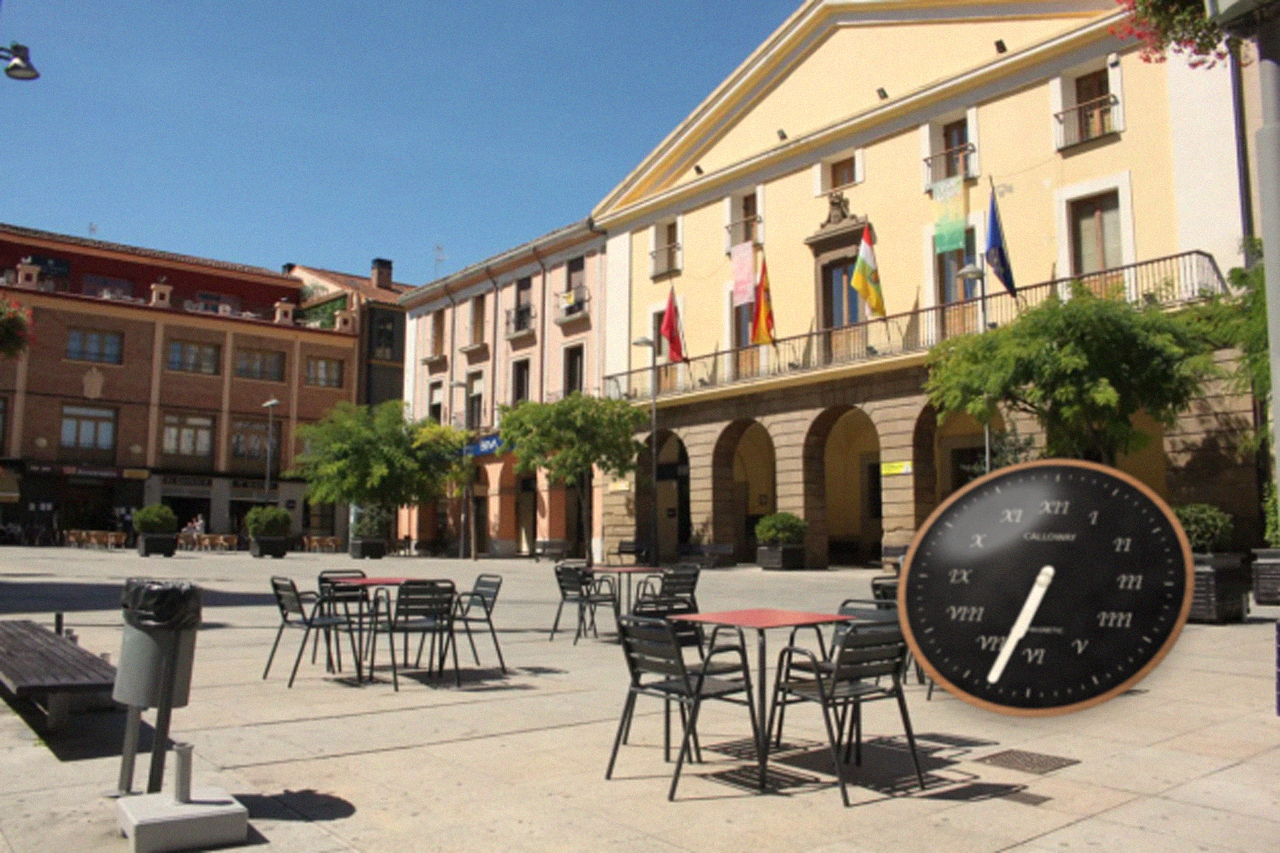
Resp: 6,33
